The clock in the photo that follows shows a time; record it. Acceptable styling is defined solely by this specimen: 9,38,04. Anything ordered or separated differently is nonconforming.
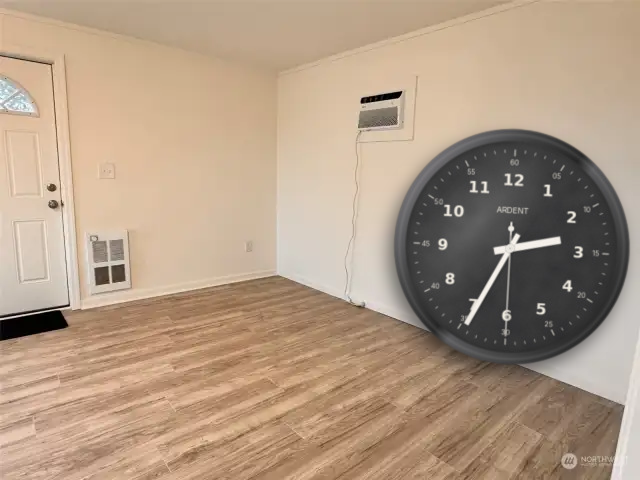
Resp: 2,34,30
